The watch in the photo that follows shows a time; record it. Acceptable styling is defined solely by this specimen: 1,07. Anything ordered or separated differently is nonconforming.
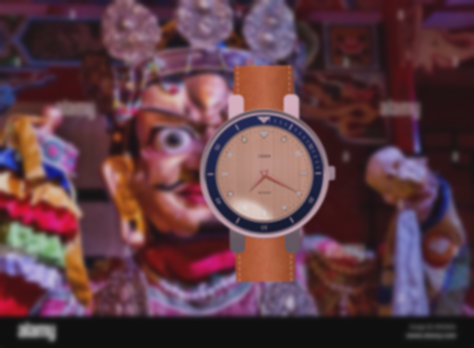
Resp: 7,20
